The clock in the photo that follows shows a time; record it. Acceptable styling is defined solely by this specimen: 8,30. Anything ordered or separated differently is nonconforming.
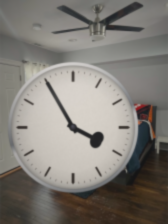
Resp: 3,55
